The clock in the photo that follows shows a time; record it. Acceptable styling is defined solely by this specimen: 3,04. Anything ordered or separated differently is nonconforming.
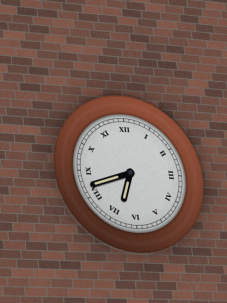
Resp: 6,42
